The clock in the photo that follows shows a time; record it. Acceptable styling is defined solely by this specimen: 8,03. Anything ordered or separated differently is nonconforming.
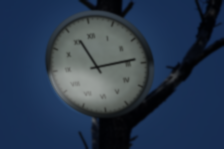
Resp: 11,14
